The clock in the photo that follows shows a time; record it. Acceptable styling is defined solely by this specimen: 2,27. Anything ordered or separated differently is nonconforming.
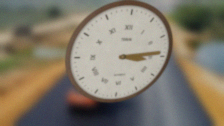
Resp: 3,14
